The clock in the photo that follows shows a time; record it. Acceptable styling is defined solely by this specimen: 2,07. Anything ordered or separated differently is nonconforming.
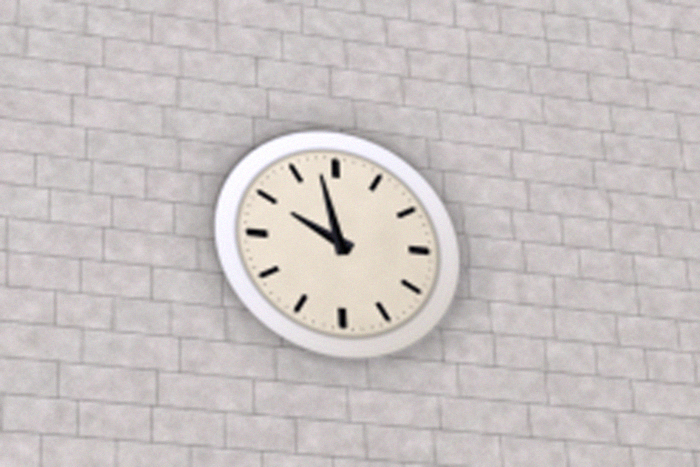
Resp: 9,58
